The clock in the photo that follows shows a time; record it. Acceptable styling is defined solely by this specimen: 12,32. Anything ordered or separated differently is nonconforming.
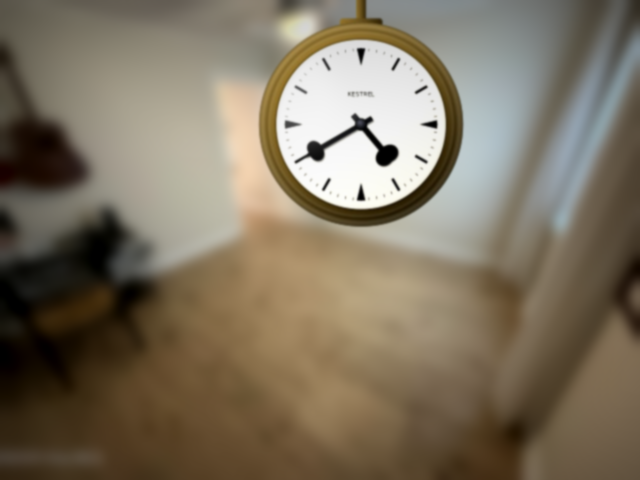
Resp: 4,40
